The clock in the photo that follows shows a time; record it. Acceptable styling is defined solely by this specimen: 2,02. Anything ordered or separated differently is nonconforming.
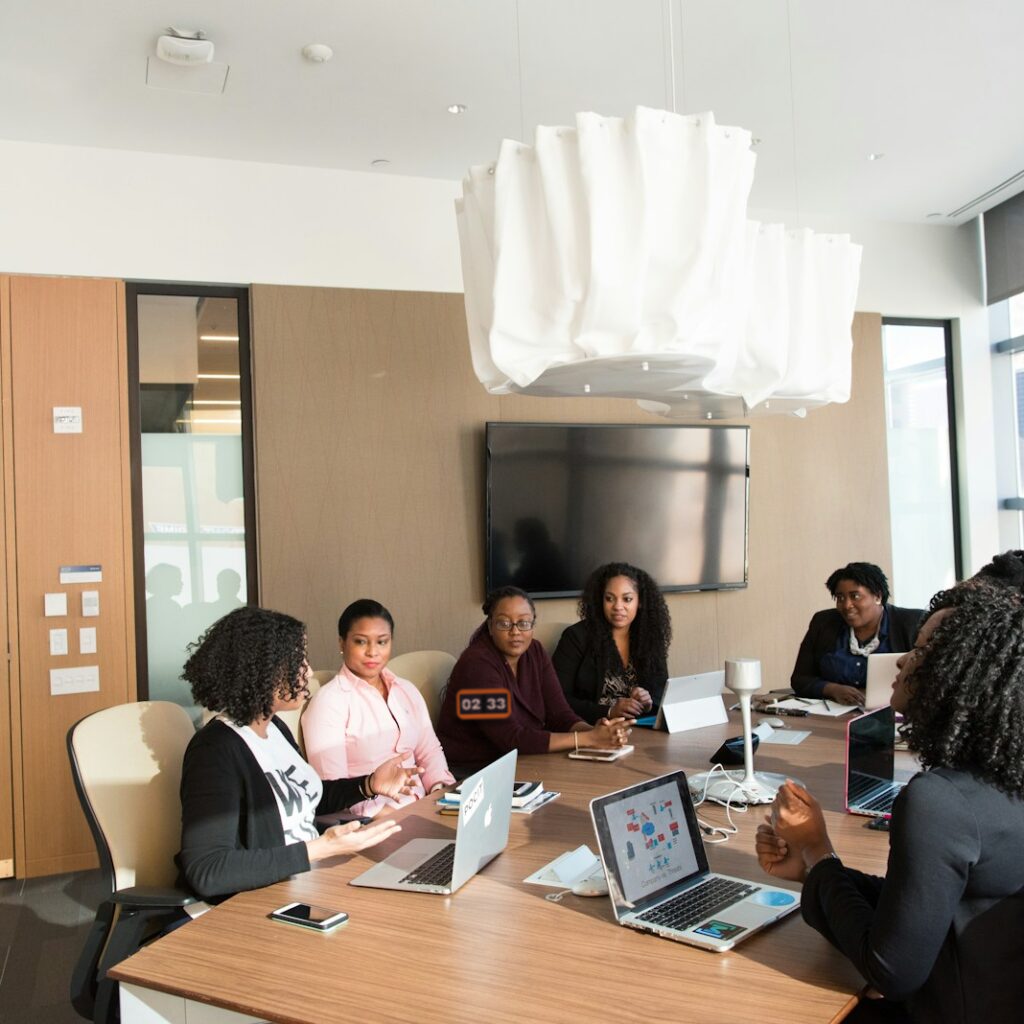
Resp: 2,33
